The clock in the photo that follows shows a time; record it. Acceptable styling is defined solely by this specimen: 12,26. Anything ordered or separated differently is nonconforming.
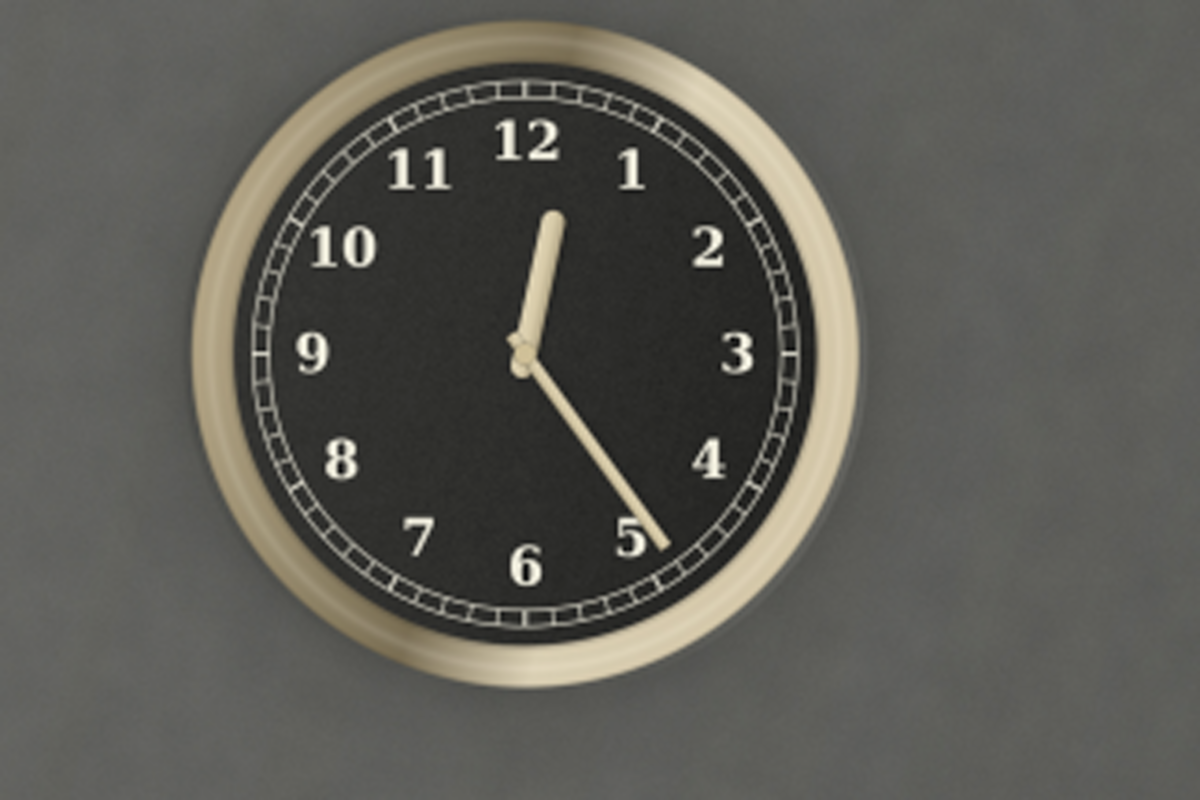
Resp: 12,24
